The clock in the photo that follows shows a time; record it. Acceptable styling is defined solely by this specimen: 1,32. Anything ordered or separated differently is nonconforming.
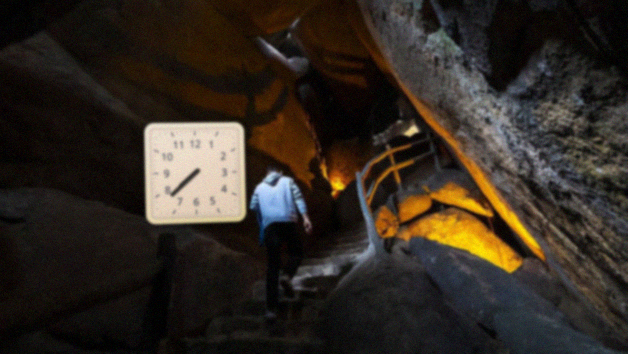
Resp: 7,38
